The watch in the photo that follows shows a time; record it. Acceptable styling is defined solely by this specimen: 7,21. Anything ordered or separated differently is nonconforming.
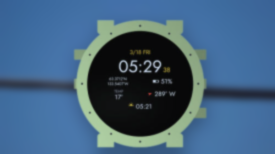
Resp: 5,29
